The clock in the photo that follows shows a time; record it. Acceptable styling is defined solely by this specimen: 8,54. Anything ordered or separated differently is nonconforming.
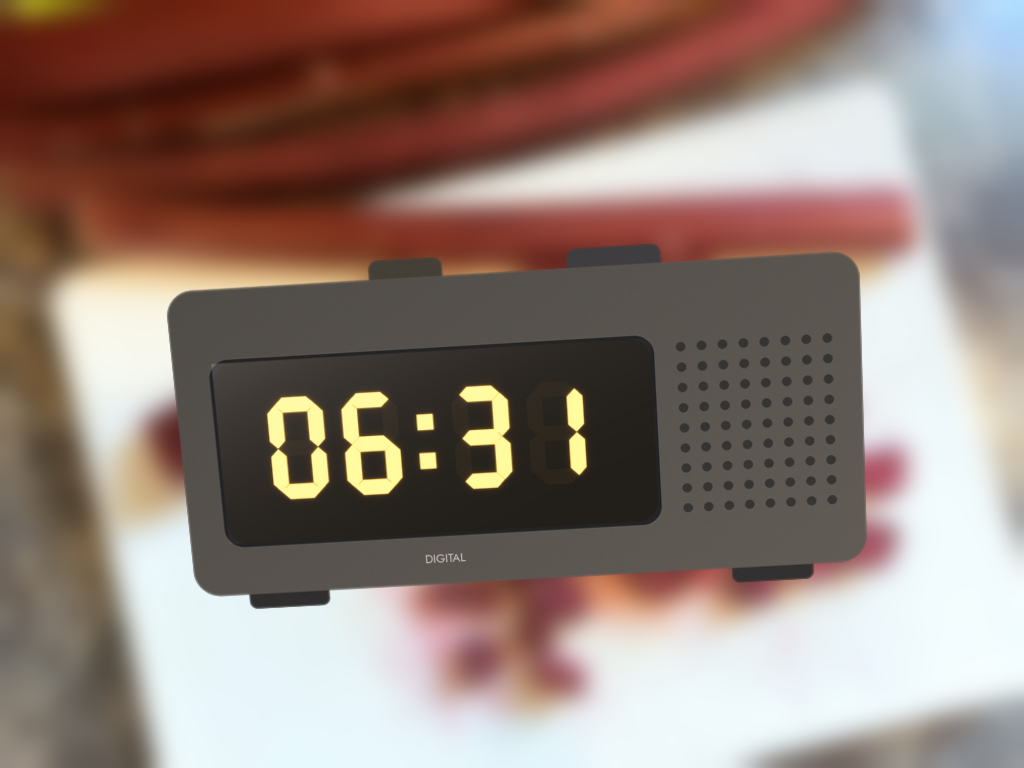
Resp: 6,31
